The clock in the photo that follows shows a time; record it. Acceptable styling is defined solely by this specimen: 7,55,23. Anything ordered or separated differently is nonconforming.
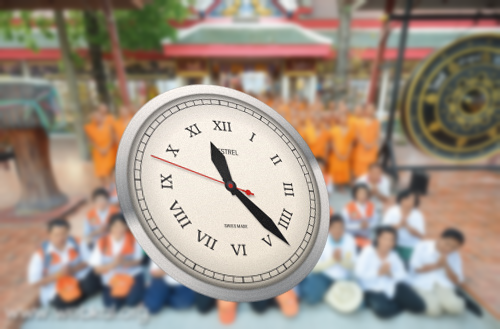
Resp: 11,22,48
